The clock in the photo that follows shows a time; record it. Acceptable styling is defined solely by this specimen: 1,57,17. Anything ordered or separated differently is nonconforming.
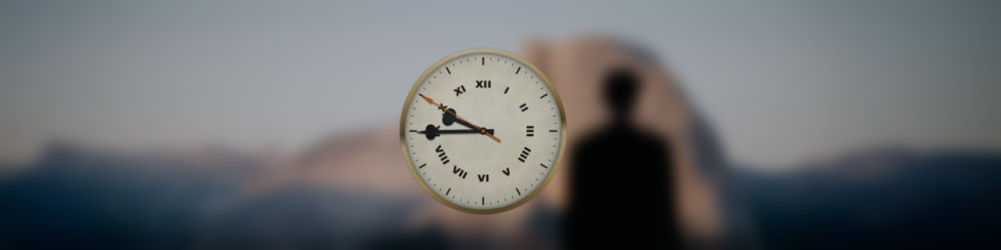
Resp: 9,44,50
